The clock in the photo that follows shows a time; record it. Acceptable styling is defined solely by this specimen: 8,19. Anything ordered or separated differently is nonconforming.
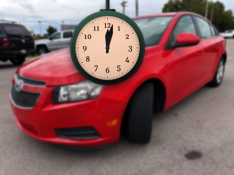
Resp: 12,02
